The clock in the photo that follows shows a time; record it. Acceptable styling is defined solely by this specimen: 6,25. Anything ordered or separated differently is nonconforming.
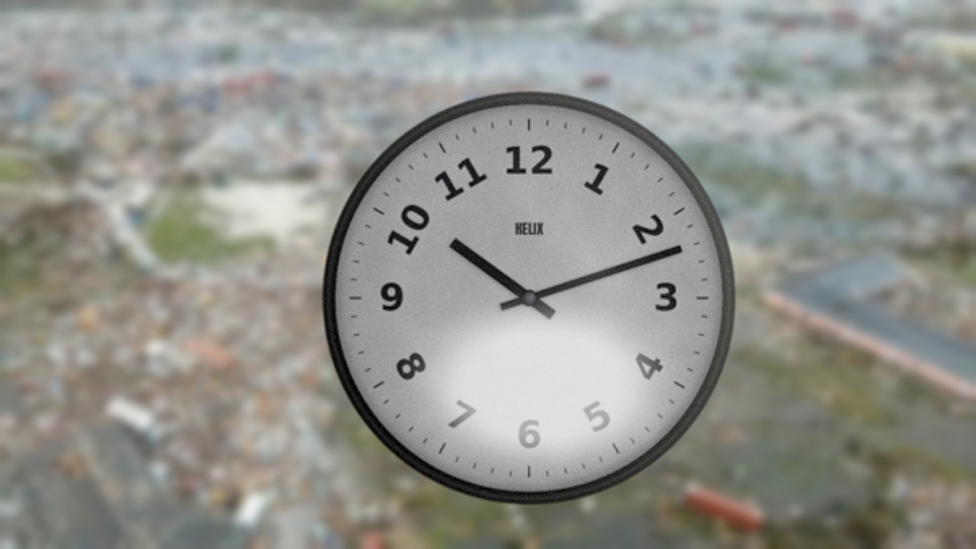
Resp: 10,12
